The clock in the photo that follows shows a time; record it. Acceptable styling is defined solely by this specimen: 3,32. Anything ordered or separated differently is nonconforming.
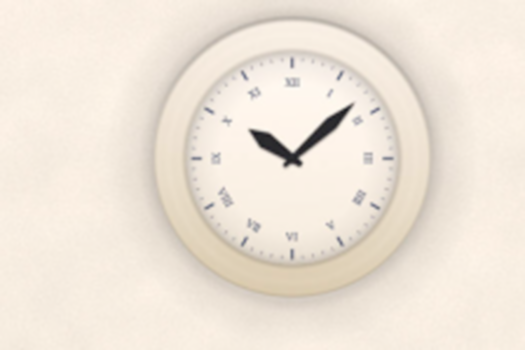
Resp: 10,08
